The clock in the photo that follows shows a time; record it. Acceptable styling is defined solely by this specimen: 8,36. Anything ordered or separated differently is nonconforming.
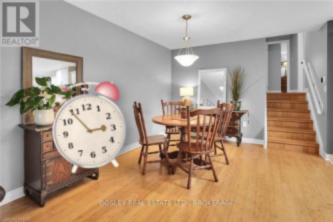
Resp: 2,54
